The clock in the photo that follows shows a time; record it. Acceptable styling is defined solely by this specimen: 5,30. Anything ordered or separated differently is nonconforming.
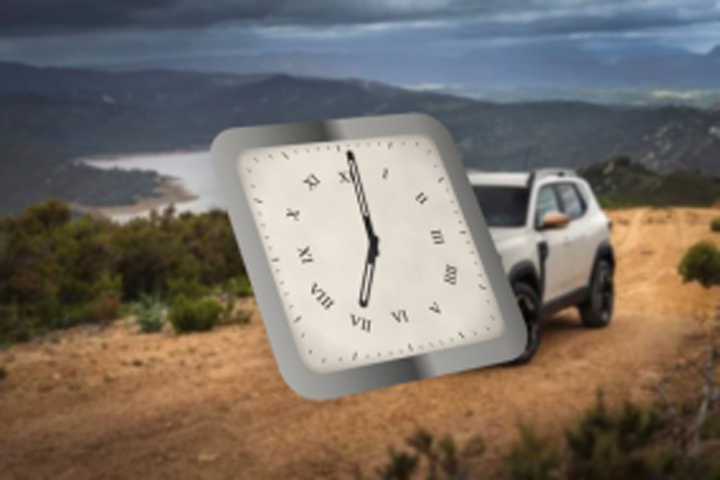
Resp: 7,01
